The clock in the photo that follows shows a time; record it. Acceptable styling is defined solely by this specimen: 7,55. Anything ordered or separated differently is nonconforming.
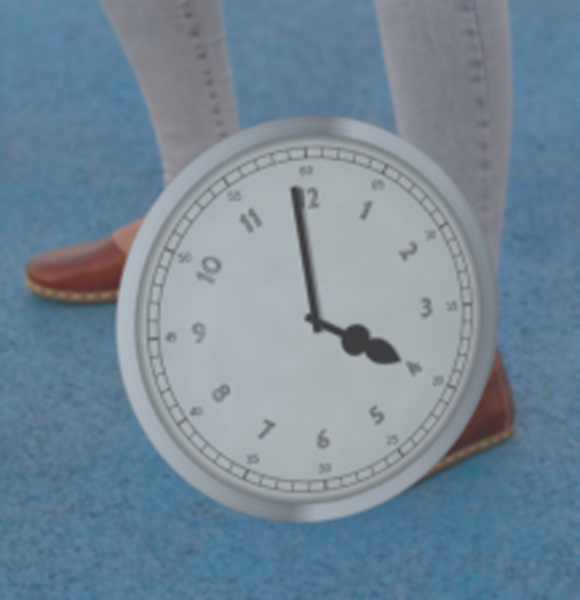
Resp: 3,59
